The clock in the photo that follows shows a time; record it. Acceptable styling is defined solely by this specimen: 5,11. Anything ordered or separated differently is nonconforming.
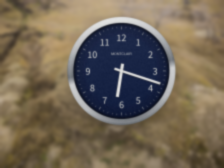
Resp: 6,18
